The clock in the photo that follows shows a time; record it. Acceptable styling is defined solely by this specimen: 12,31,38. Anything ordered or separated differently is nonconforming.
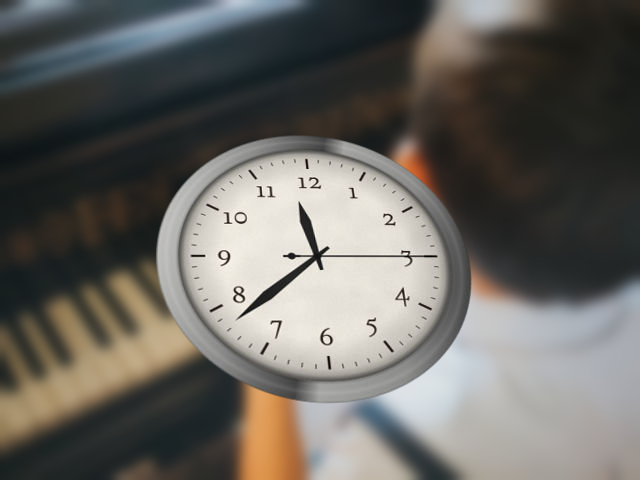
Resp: 11,38,15
